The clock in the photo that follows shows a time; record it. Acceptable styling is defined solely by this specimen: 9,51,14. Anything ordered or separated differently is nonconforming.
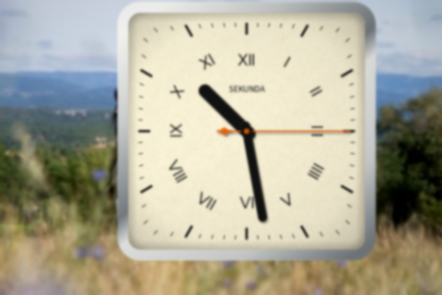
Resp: 10,28,15
